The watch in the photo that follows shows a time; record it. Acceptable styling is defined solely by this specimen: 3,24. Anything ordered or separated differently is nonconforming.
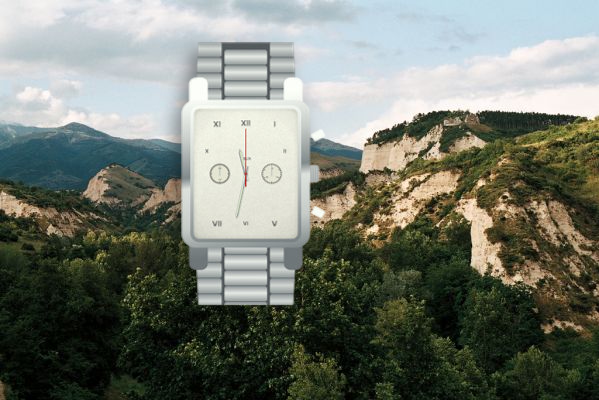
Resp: 11,32
